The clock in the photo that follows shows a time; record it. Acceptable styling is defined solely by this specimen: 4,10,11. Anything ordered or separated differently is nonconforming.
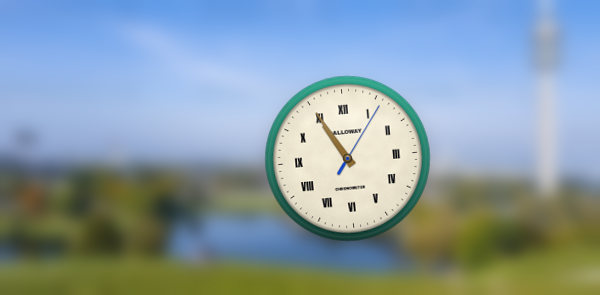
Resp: 10,55,06
